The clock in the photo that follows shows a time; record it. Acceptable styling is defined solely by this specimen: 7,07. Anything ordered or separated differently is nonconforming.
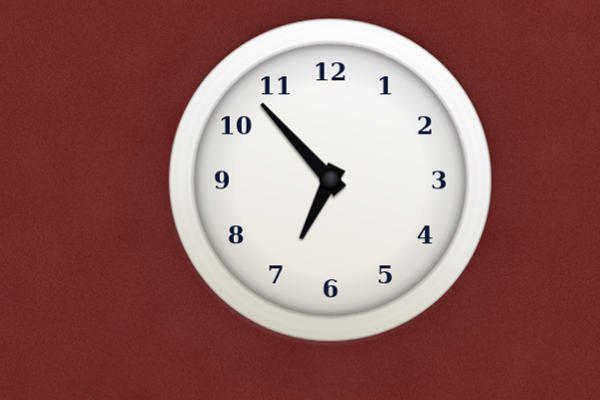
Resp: 6,53
